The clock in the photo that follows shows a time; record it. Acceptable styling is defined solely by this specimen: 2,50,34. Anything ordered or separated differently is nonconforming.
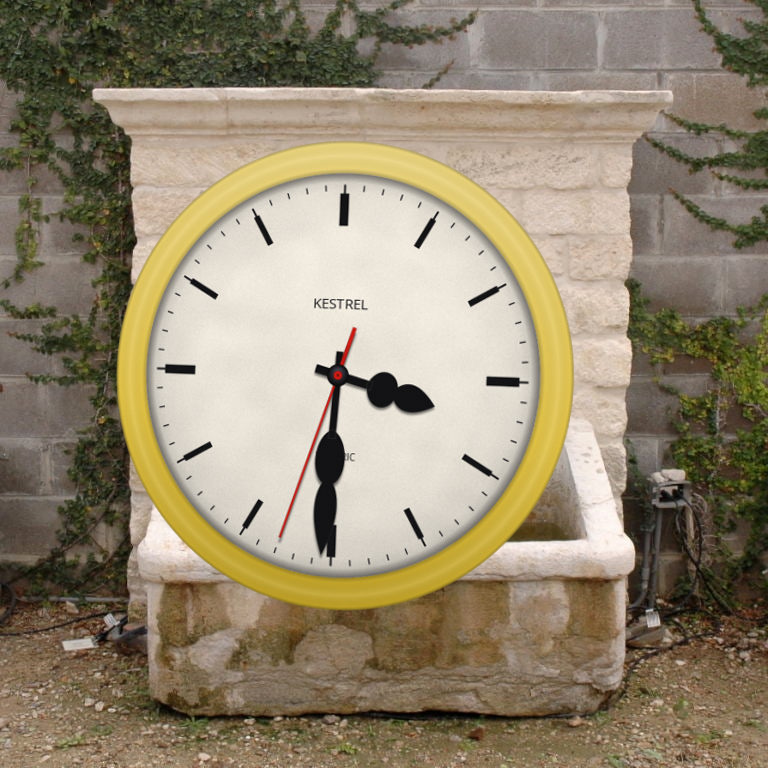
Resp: 3,30,33
